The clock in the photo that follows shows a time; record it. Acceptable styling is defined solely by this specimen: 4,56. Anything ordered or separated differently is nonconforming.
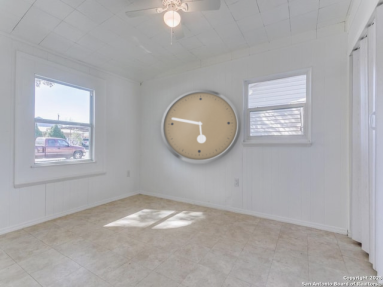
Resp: 5,47
